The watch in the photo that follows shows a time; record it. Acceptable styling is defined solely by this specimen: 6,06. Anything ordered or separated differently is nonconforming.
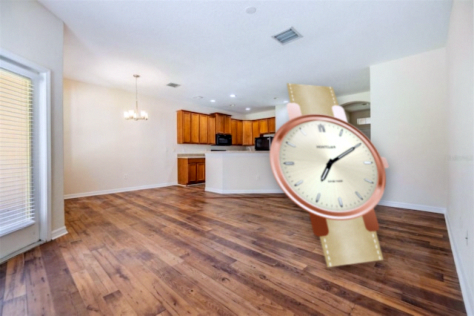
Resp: 7,10
